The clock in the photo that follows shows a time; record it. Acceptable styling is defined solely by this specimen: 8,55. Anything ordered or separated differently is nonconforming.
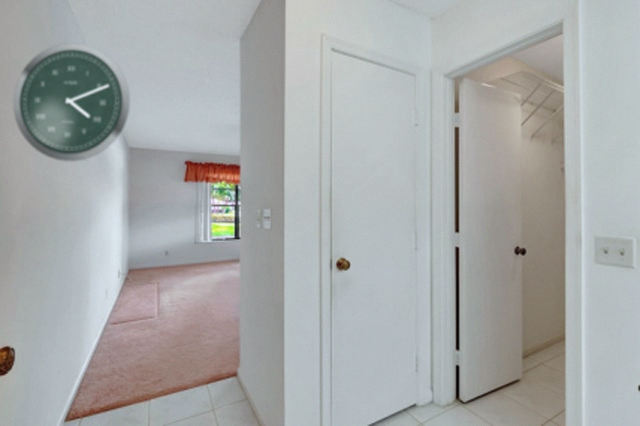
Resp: 4,11
